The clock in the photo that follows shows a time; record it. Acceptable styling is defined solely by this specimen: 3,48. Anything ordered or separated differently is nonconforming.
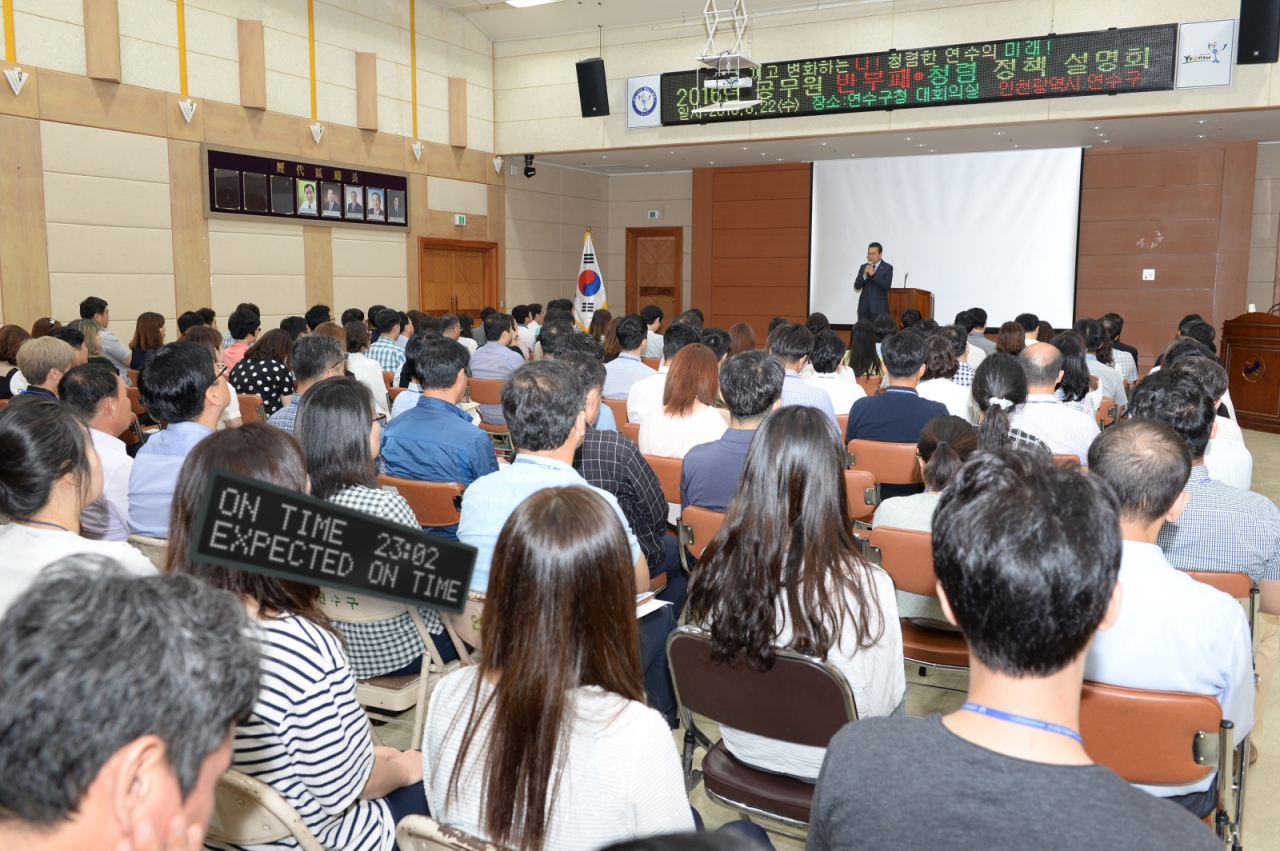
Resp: 23,02
